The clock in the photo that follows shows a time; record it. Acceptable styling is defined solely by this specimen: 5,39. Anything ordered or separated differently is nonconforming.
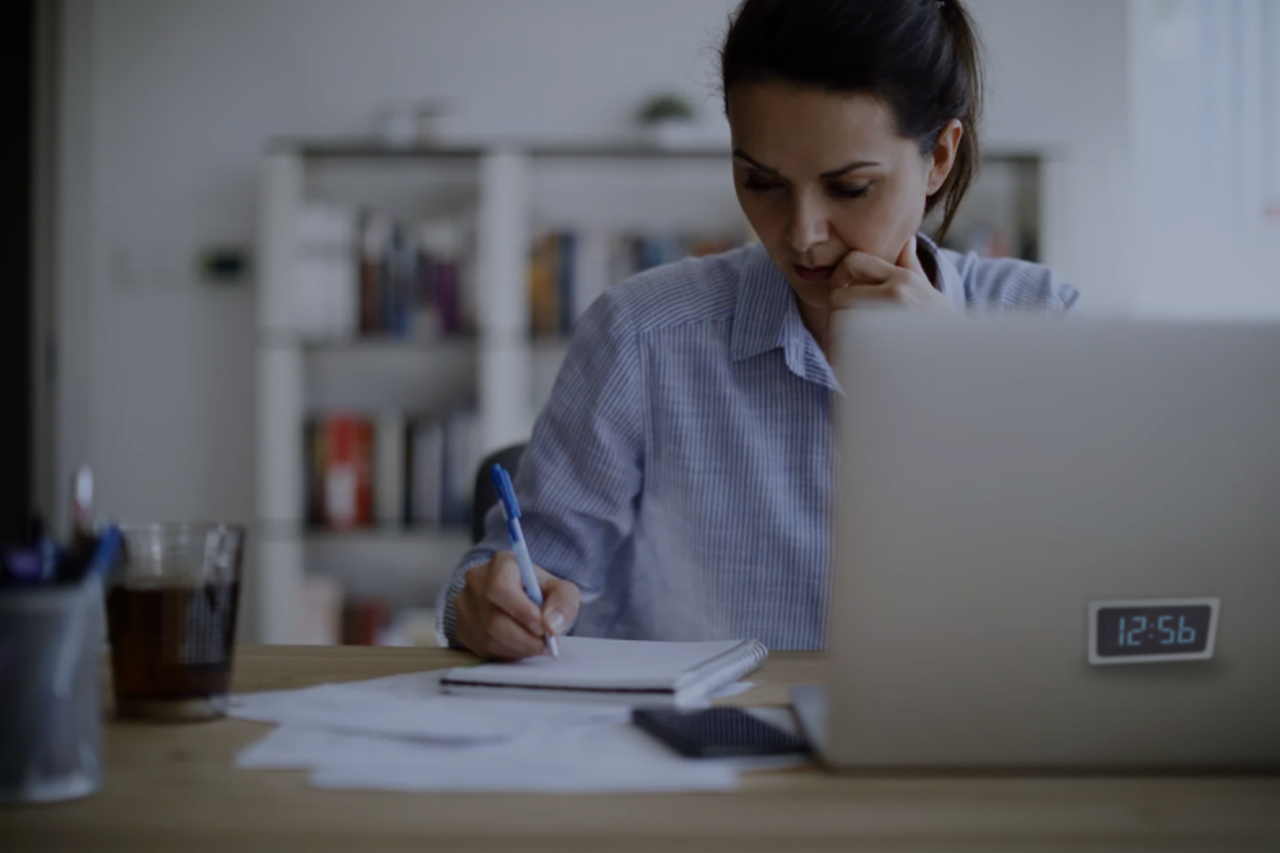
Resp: 12,56
